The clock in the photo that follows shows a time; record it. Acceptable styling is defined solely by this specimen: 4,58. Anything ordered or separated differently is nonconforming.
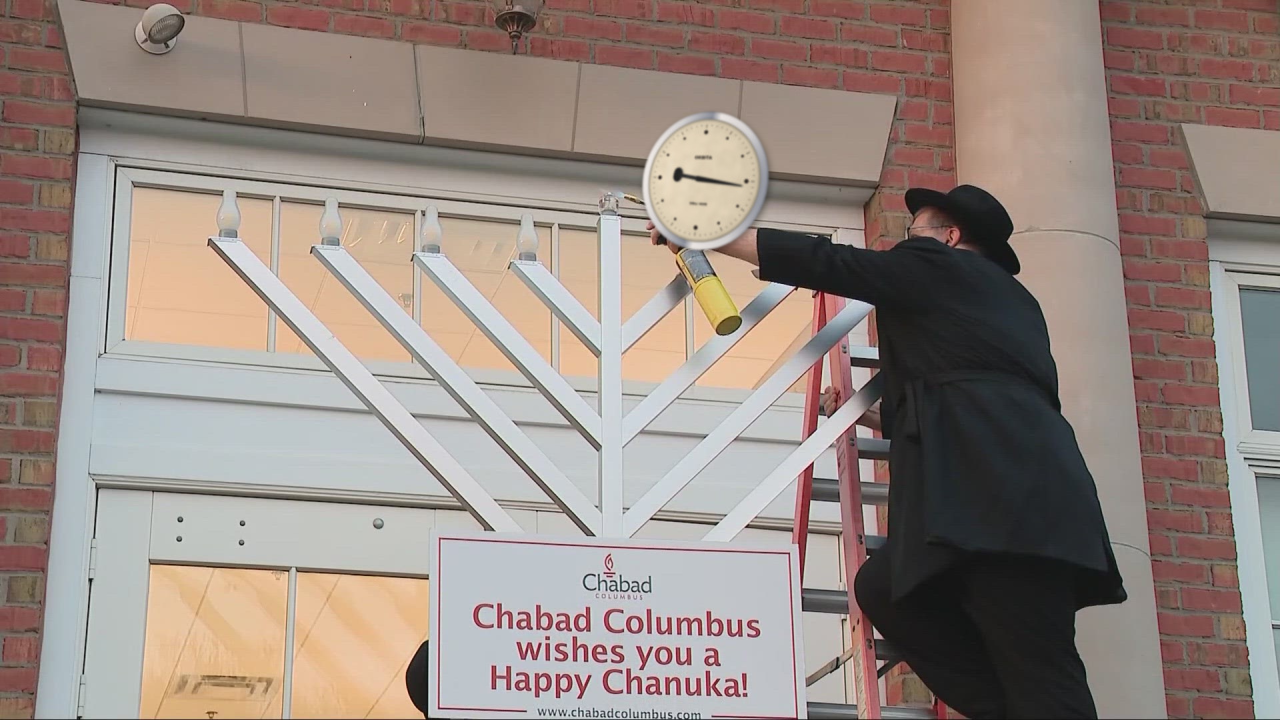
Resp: 9,16
